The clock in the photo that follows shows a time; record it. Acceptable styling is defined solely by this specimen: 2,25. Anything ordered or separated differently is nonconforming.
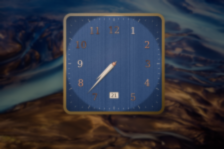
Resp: 7,37
